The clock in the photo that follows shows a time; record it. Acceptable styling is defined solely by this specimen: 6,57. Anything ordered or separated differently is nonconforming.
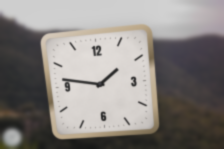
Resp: 1,47
